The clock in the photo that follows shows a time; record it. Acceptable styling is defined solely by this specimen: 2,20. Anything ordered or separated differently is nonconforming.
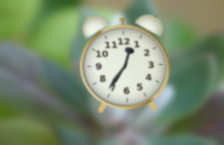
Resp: 12,36
